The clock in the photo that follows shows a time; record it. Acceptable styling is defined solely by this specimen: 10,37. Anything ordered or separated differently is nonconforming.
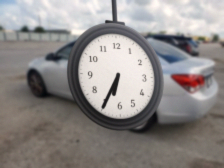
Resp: 6,35
